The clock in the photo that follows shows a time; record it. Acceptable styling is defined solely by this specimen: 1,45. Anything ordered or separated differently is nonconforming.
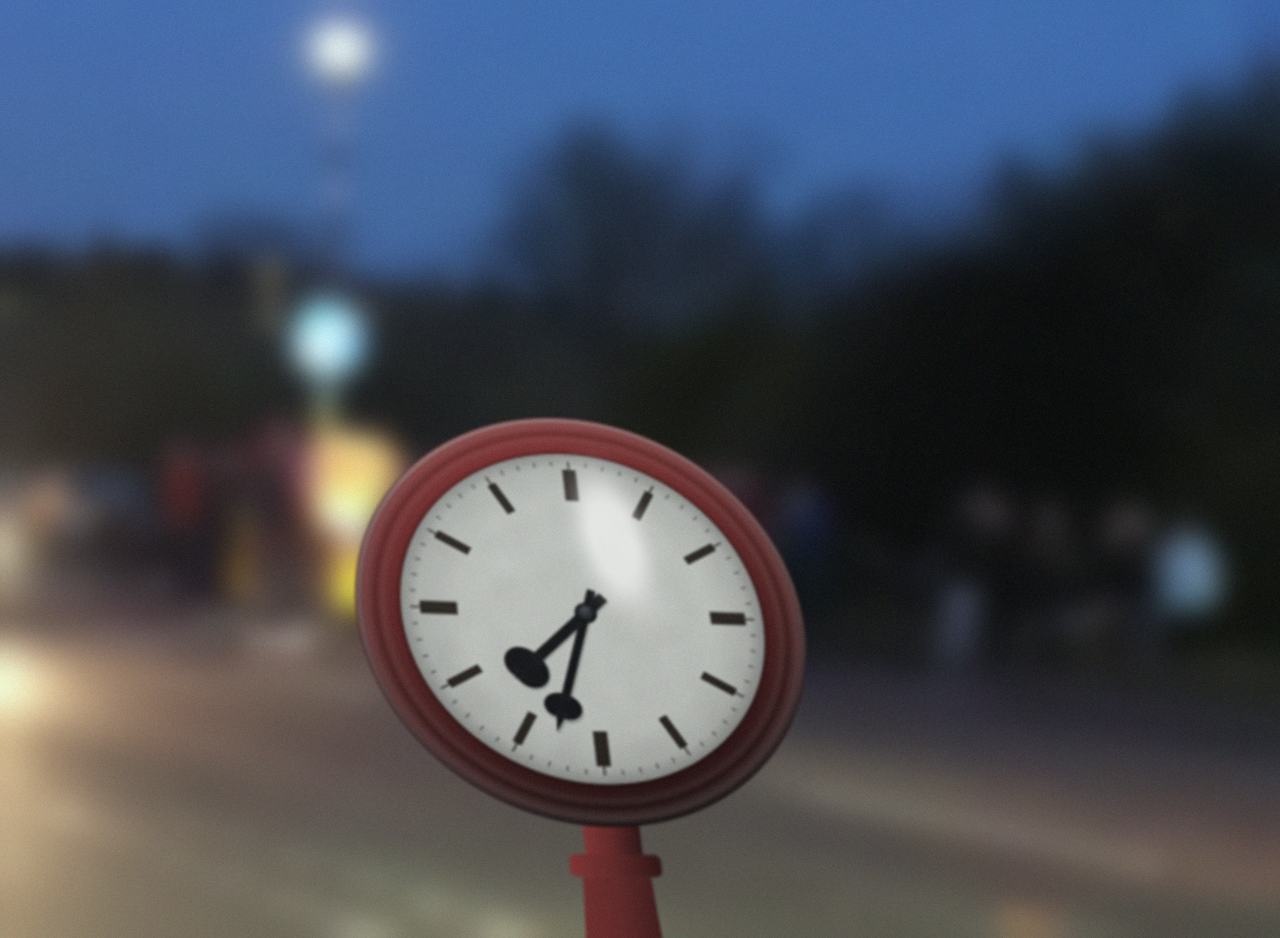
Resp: 7,33
